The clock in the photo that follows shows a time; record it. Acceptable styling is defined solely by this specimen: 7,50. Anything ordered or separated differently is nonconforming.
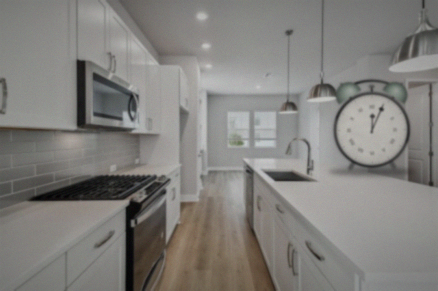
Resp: 12,04
